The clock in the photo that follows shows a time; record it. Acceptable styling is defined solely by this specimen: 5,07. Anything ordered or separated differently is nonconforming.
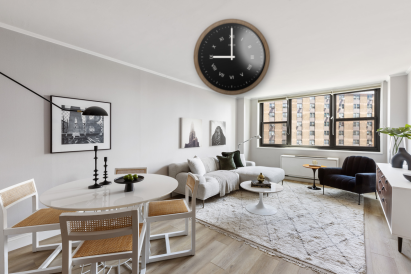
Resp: 9,00
